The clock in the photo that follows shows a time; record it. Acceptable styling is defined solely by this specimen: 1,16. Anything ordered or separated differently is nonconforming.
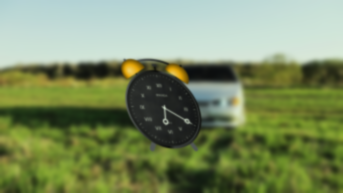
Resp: 6,20
